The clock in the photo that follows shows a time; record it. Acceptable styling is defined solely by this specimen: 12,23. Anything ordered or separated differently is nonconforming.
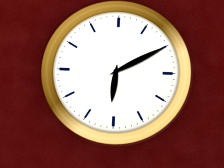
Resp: 6,10
